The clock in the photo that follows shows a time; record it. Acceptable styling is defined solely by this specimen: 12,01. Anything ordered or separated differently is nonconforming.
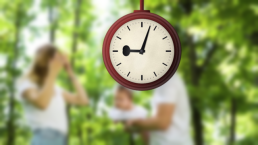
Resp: 9,03
